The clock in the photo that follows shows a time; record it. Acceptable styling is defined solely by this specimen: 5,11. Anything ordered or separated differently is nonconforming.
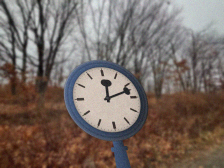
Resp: 12,12
